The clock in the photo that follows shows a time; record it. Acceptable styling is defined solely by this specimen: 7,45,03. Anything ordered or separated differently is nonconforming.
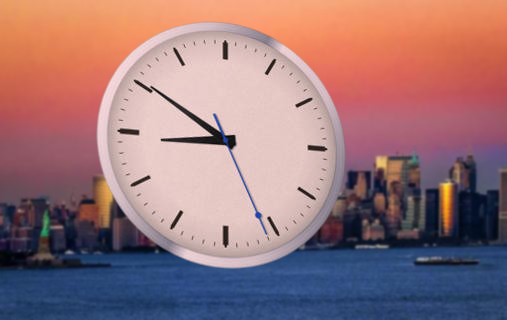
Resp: 8,50,26
